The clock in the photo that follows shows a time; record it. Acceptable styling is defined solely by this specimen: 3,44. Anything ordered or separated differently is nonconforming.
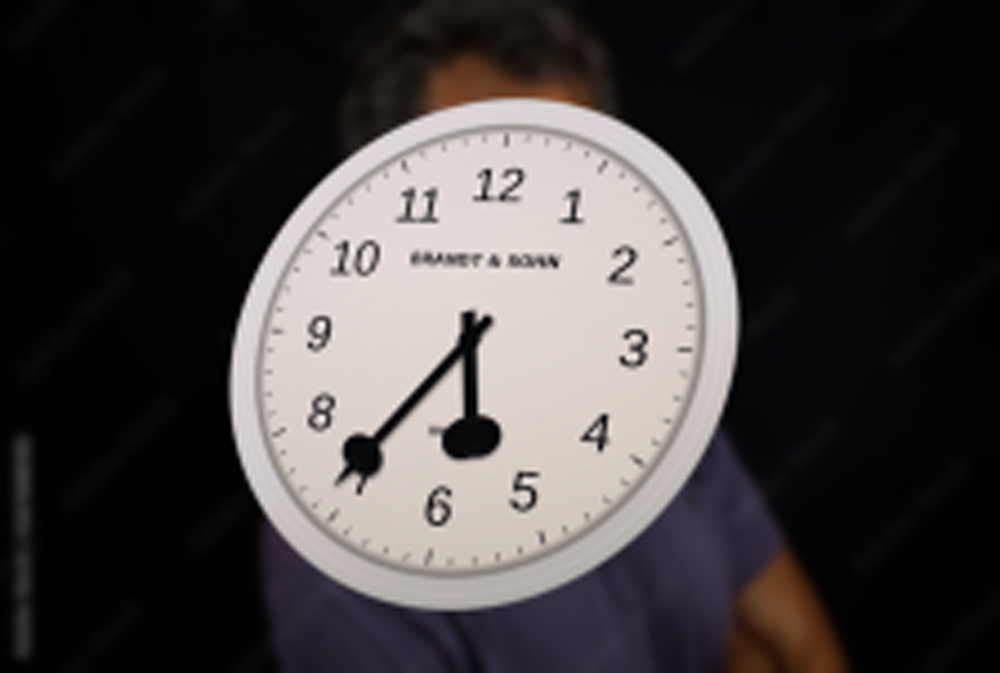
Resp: 5,36
